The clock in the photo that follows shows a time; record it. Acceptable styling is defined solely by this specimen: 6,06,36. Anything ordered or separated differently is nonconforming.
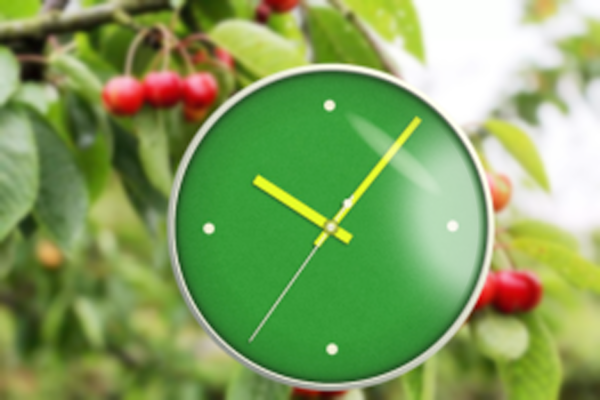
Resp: 10,06,36
